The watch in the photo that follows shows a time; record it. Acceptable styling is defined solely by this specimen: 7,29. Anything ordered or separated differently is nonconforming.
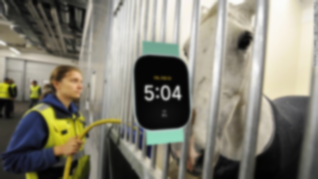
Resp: 5,04
